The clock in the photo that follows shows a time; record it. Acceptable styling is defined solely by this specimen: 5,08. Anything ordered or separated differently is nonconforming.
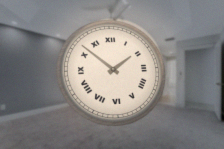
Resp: 1,52
